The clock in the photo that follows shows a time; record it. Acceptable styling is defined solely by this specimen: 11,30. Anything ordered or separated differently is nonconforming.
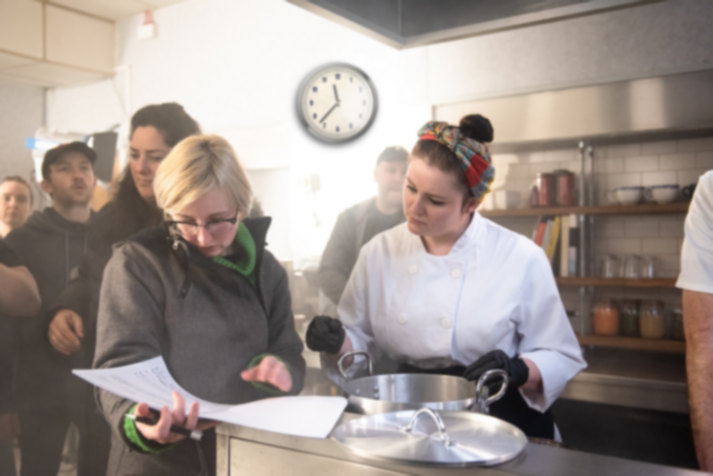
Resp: 11,37
